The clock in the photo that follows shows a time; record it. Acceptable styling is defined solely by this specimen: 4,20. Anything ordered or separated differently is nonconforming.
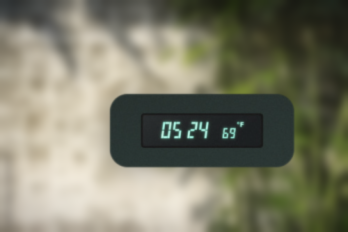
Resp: 5,24
